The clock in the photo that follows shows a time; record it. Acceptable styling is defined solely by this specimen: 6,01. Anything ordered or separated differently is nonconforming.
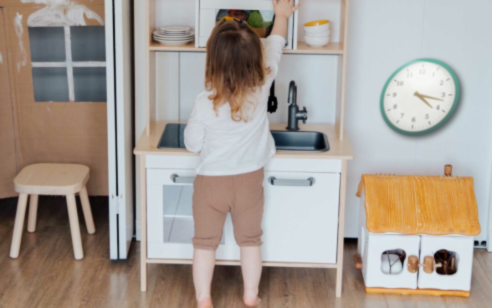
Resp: 4,17
